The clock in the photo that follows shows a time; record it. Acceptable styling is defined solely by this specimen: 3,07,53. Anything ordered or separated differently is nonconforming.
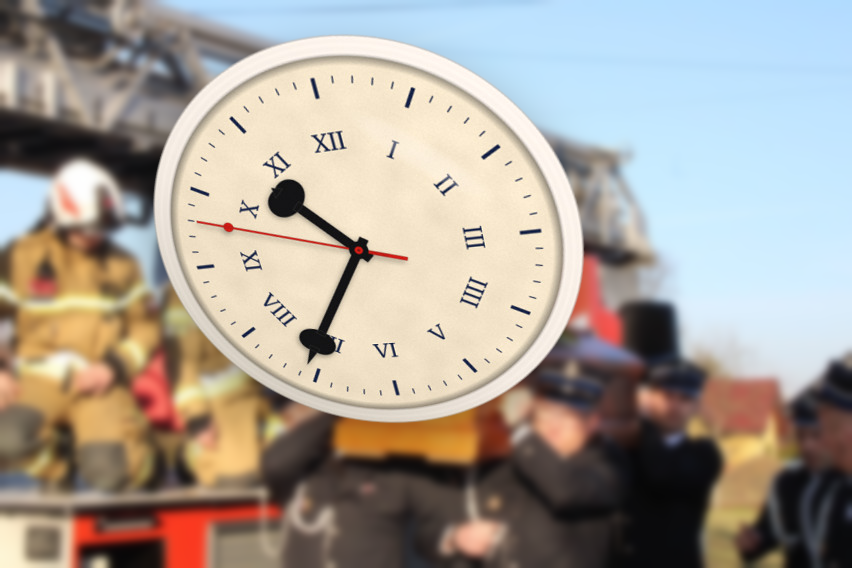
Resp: 10,35,48
